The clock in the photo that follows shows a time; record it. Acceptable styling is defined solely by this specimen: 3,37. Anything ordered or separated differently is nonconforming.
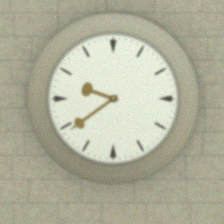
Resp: 9,39
